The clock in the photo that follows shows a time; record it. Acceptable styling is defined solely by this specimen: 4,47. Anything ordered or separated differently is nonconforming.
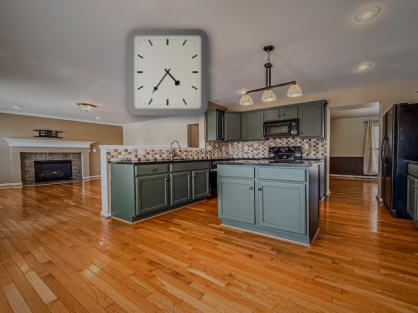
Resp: 4,36
